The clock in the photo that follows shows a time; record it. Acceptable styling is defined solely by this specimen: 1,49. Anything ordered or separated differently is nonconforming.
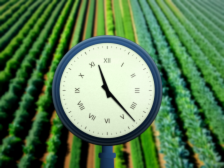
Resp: 11,23
